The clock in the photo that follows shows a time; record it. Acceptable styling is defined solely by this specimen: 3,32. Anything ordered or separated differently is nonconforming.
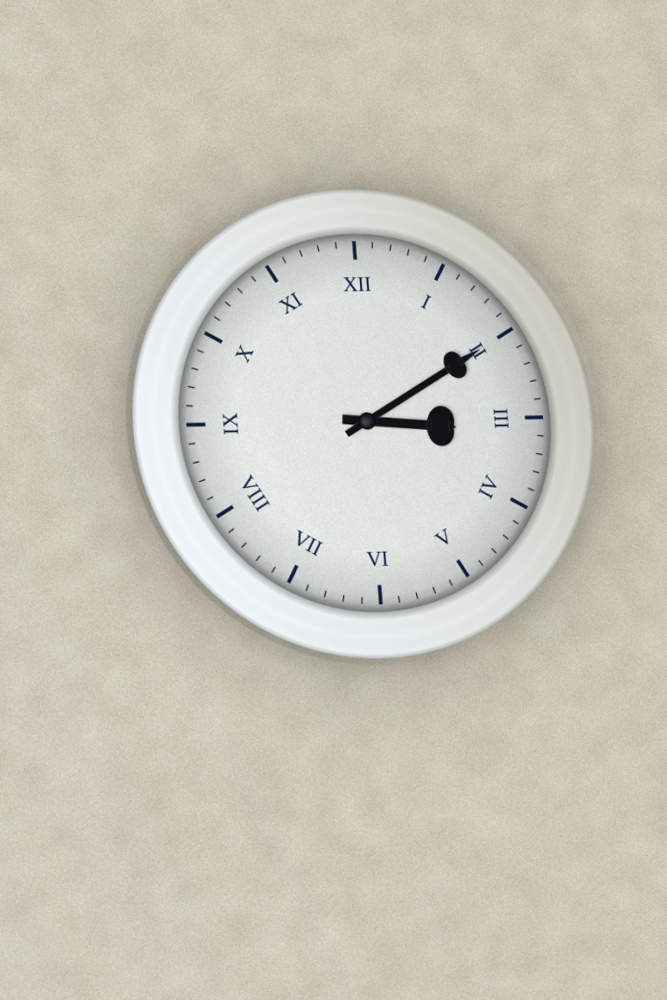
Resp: 3,10
